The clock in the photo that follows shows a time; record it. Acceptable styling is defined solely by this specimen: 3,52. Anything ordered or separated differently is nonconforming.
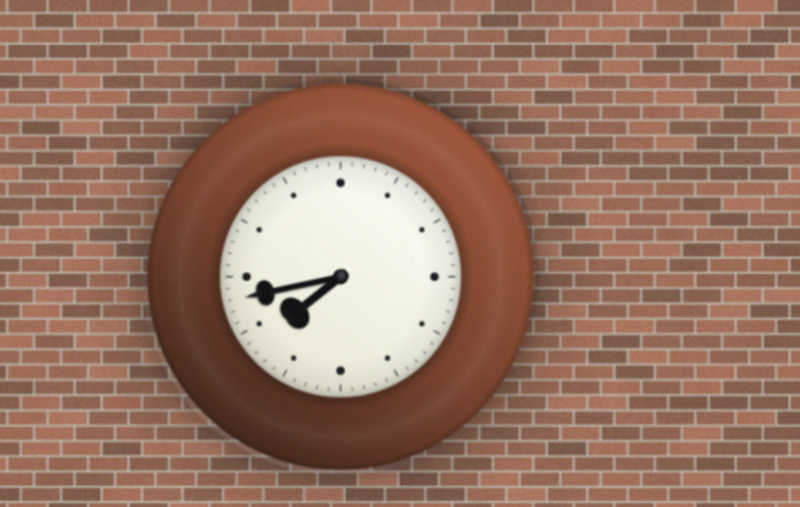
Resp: 7,43
